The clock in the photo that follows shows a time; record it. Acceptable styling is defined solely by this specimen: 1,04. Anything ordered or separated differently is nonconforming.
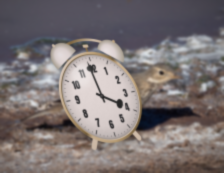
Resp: 3,59
